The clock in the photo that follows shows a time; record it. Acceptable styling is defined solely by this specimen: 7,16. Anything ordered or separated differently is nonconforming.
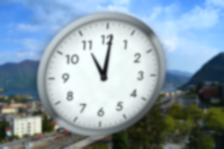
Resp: 11,01
